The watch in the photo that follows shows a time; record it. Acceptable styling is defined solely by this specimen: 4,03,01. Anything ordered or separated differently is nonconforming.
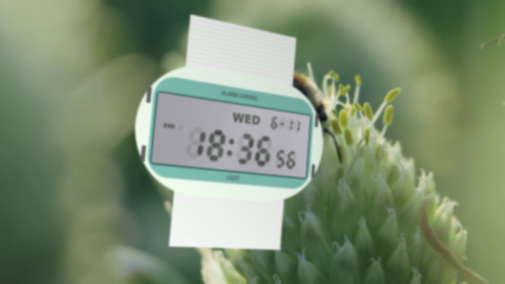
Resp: 18,36,56
